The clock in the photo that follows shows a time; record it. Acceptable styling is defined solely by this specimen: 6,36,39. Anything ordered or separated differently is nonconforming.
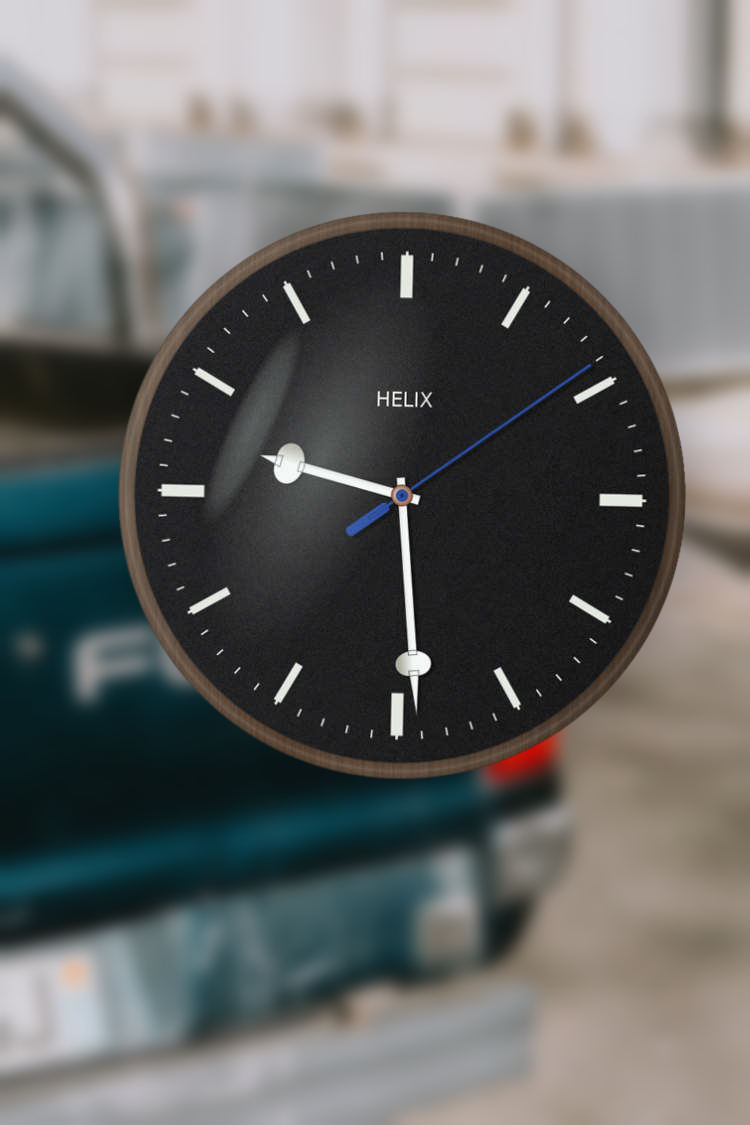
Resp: 9,29,09
